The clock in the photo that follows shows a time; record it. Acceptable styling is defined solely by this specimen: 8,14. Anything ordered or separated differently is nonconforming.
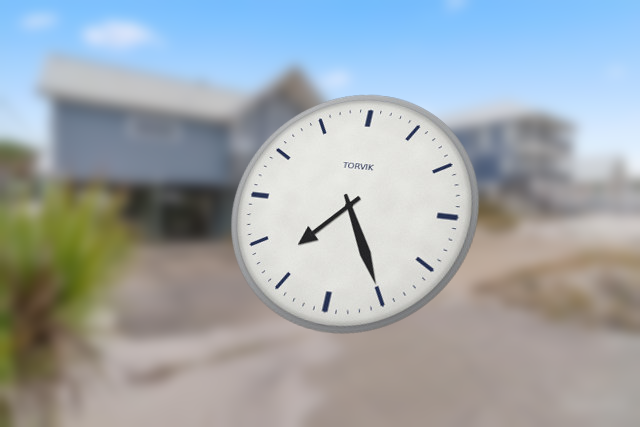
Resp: 7,25
